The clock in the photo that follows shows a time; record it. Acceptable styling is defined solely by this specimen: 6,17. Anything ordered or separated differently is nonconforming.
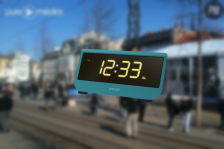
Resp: 12,33
